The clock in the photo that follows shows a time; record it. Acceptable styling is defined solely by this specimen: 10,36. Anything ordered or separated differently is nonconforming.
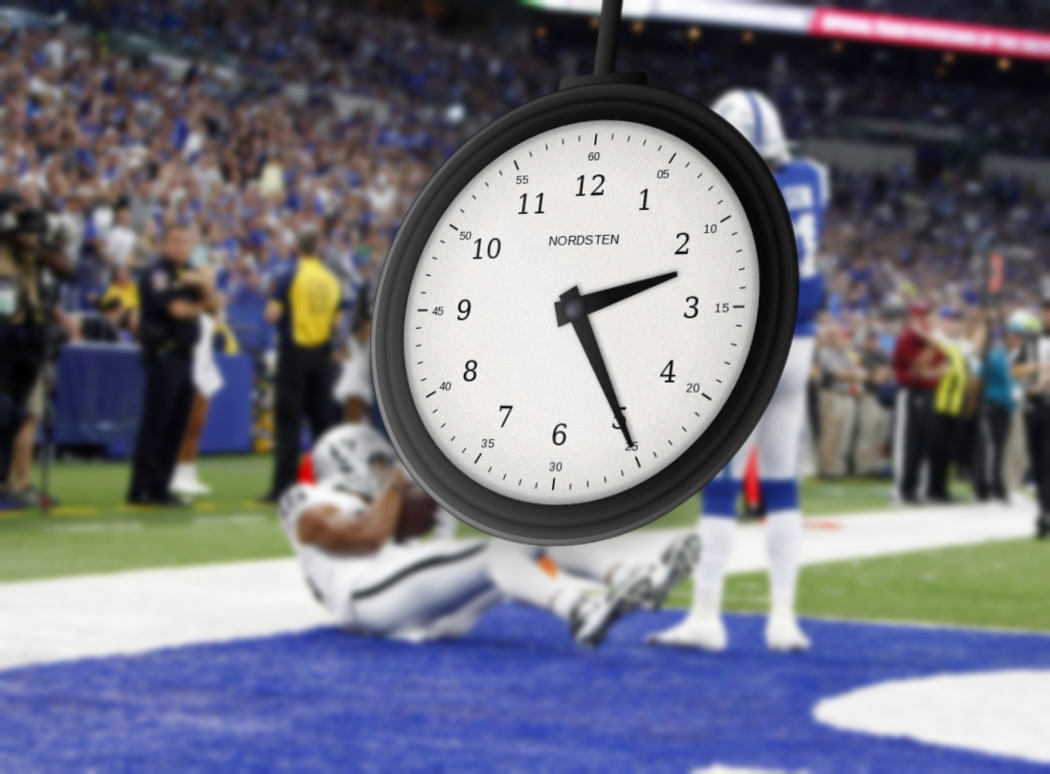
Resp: 2,25
